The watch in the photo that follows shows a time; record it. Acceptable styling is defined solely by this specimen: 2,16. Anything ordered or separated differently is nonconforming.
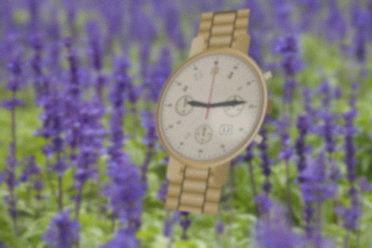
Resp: 9,14
